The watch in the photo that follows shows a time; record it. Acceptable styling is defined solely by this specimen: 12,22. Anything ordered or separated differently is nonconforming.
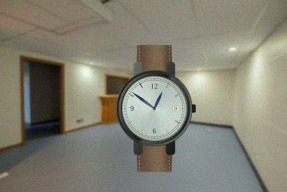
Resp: 12,51
